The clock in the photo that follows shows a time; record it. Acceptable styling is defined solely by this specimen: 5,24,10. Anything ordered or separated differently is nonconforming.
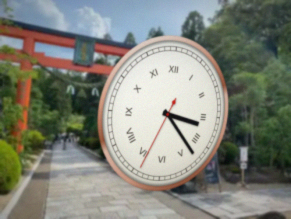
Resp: 3,22,34
